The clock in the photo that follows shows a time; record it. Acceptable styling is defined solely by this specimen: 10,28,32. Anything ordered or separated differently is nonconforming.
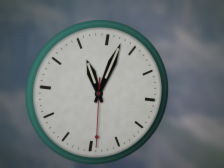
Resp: 11,02,29
